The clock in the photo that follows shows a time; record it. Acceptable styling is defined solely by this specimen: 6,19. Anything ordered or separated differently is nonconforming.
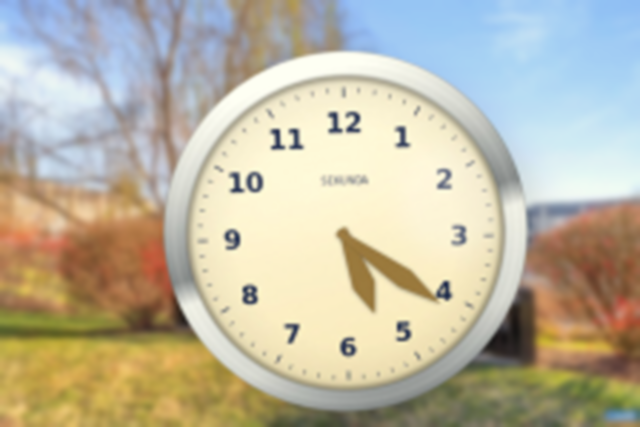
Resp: 5,21
